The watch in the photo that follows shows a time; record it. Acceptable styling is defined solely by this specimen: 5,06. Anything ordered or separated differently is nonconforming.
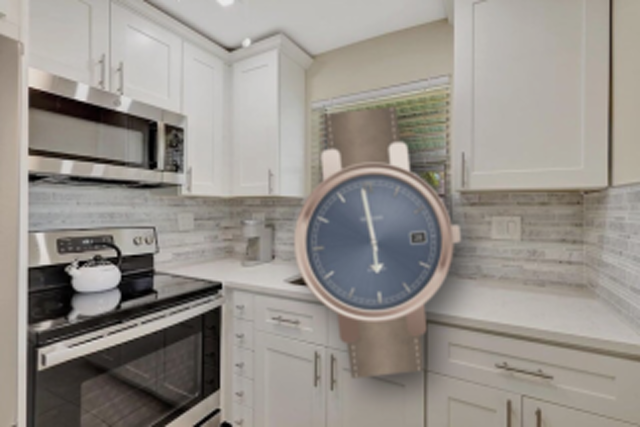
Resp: 5,59
